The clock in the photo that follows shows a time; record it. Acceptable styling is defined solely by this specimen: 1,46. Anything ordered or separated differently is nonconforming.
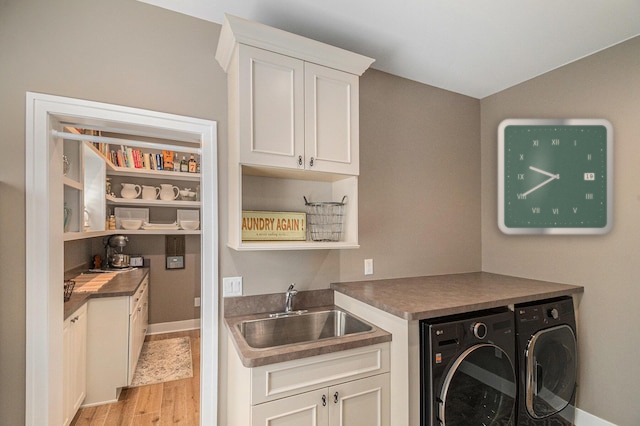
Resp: 9,40
